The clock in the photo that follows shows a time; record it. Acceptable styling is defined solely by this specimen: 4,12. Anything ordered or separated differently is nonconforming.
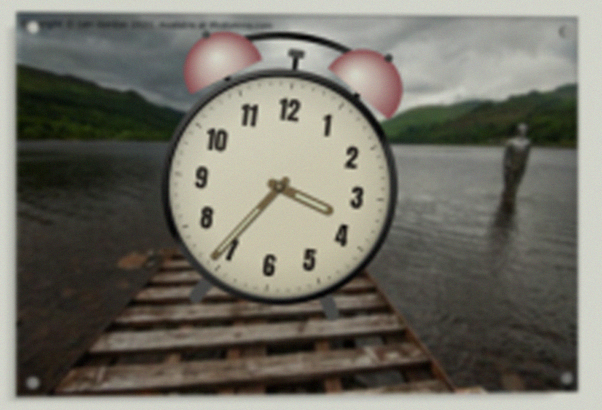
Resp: 3,36
